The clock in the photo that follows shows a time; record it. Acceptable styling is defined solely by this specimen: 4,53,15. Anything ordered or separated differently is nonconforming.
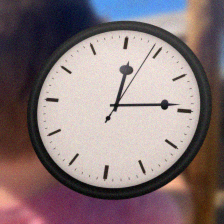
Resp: 12,14,04
